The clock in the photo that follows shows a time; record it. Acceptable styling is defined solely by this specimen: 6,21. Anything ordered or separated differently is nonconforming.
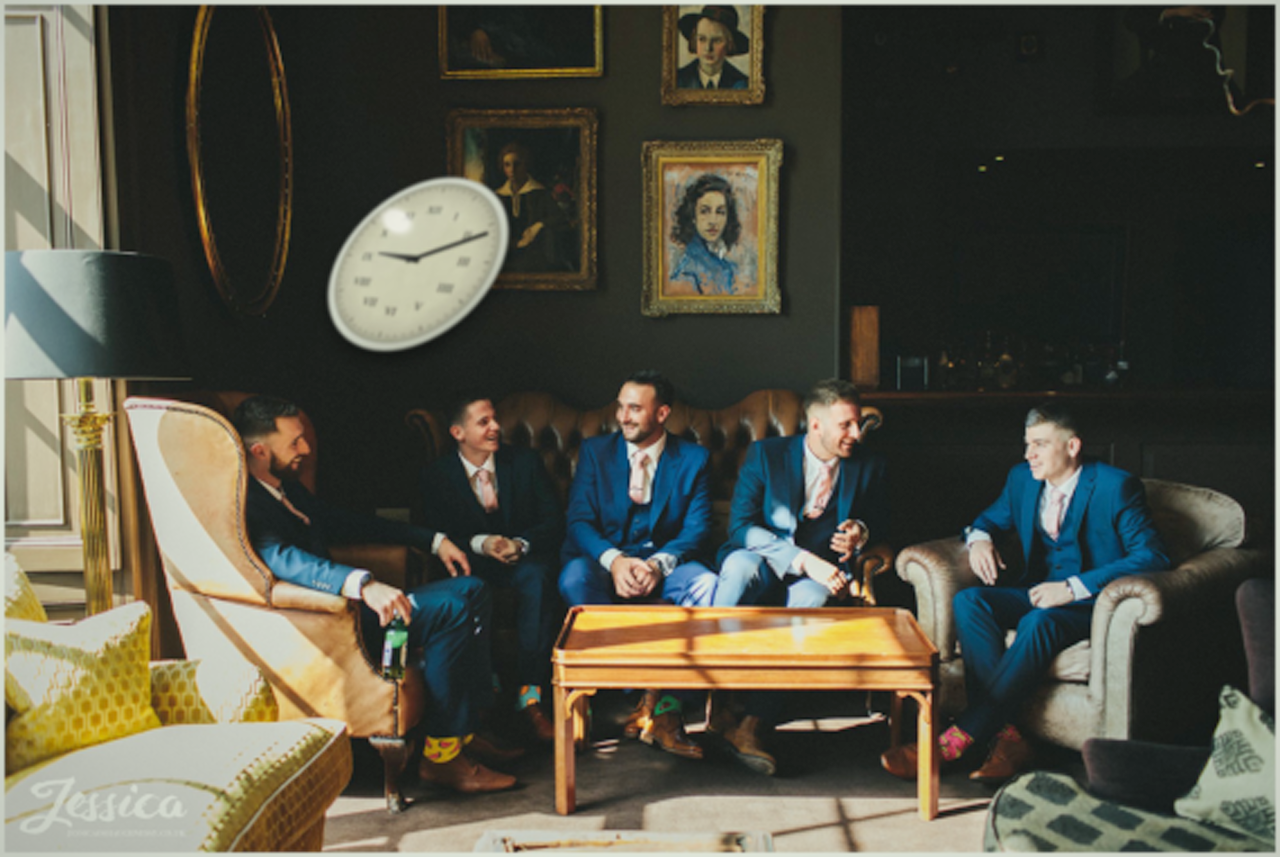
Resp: 9,11
